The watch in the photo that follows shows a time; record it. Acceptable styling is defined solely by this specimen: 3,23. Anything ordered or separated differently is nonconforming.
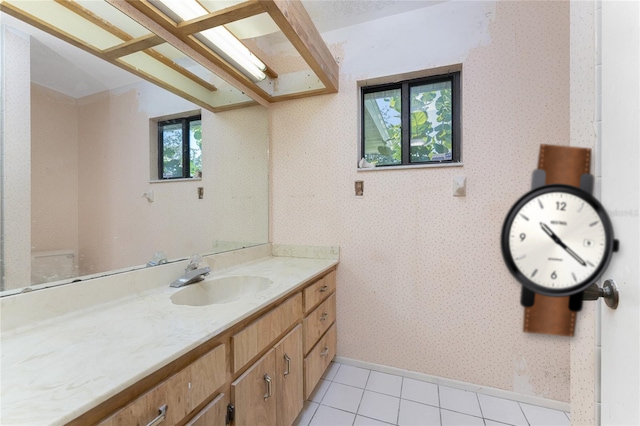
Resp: 10,21
